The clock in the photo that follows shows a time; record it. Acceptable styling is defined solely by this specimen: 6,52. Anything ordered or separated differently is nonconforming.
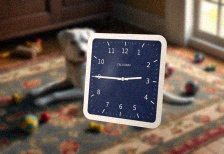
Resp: 2,45
